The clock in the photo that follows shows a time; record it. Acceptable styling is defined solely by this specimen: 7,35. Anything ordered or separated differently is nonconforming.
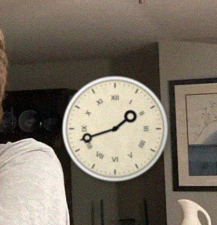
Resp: 1,42
